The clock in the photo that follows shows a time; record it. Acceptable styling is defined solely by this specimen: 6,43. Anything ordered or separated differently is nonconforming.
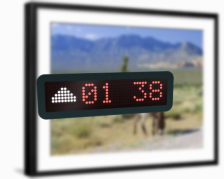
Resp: 1,38
